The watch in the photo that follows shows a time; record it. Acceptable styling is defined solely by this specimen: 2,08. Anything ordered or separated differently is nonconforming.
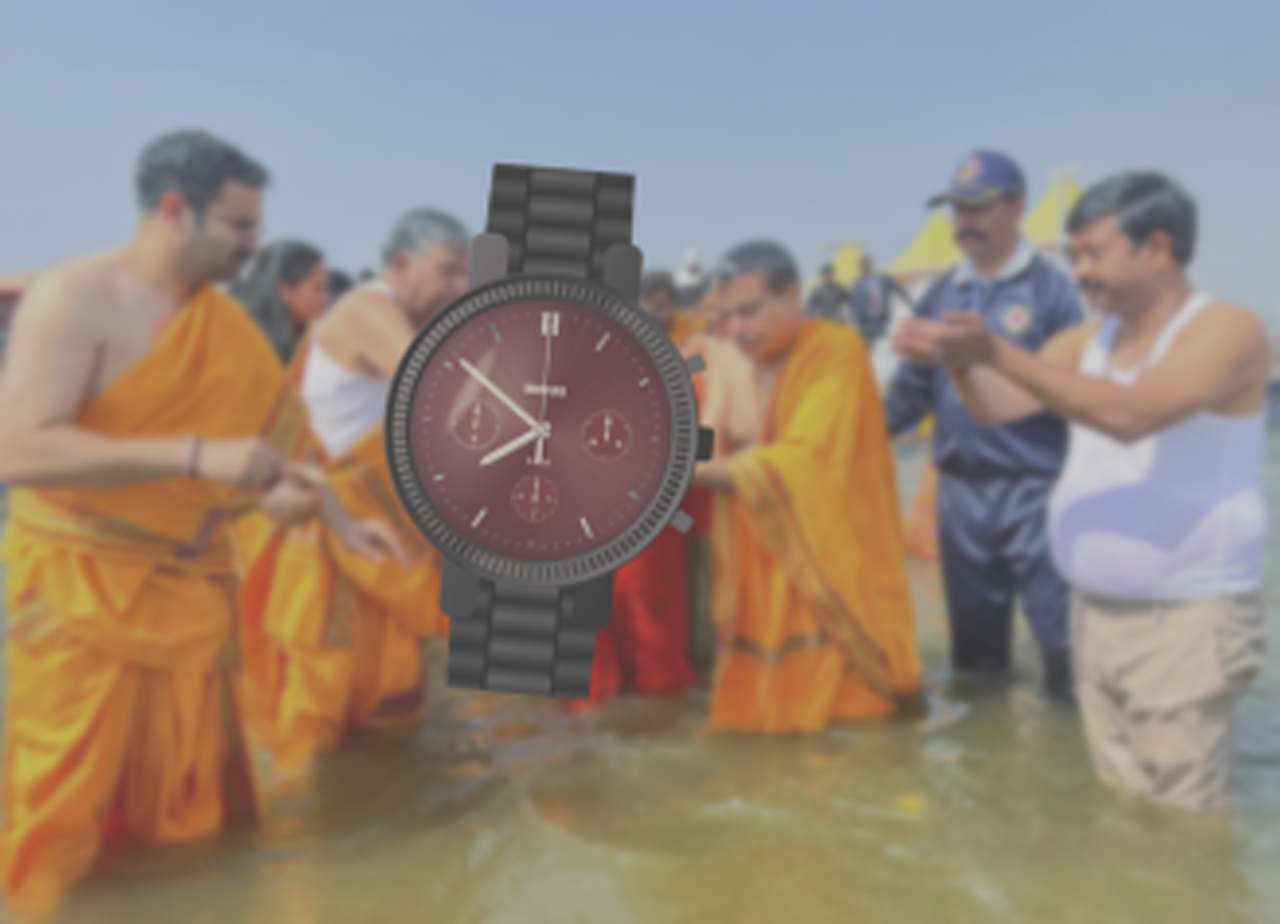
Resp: 7,51
